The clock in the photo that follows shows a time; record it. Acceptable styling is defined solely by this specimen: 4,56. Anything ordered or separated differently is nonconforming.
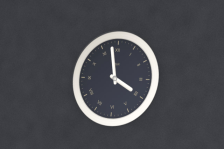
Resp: 3,58
